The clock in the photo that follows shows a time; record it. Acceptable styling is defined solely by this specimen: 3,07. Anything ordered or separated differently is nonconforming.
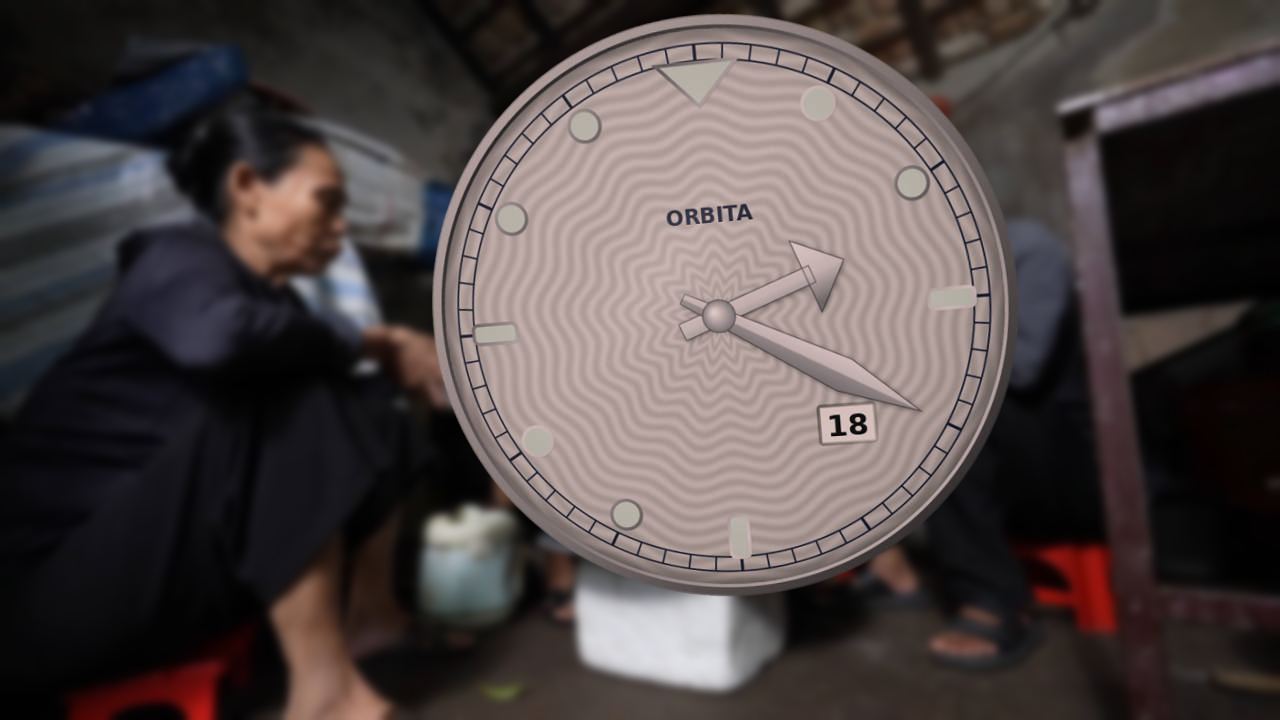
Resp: 2,20
